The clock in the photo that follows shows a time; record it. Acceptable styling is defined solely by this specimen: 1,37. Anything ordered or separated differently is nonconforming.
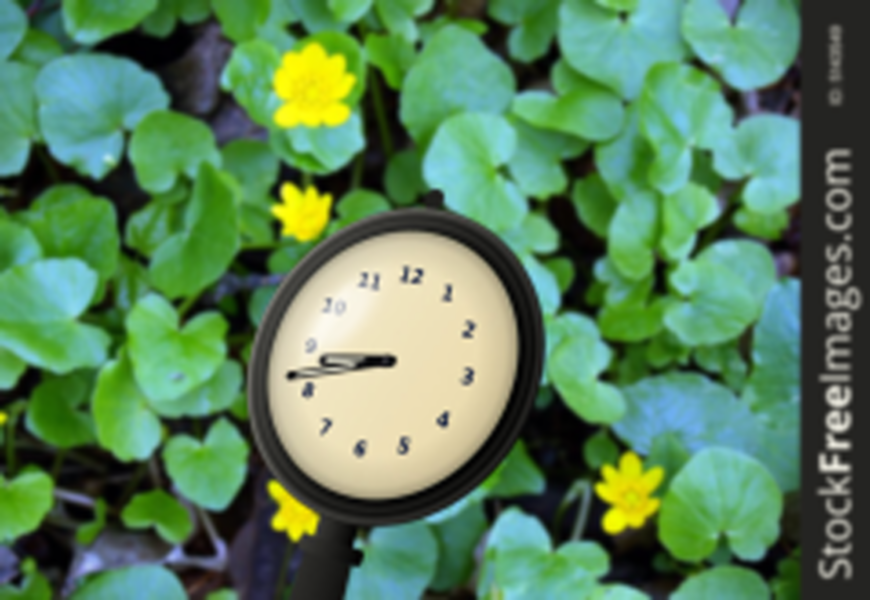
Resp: 8,42
